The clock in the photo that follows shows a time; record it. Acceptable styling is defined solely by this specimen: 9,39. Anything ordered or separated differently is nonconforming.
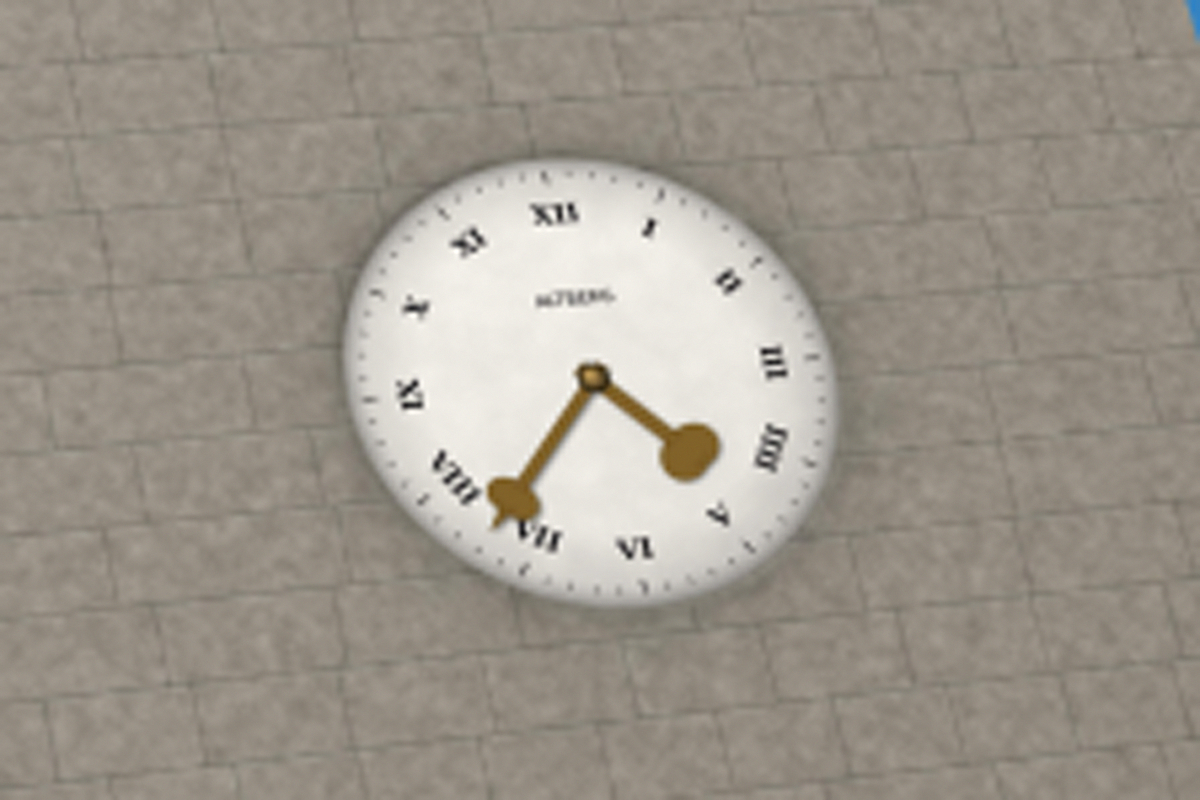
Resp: 4,37
